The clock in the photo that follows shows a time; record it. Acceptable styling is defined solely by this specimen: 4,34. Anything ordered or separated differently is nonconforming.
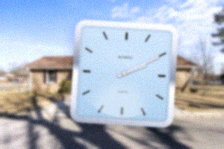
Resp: 2,10
